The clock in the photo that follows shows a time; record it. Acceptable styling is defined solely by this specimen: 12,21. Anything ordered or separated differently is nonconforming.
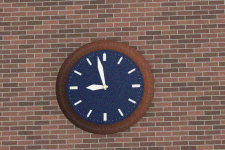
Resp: 8,58
